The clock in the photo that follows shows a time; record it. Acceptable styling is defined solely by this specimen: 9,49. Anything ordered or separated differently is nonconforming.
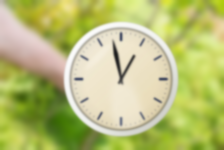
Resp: 12,58
